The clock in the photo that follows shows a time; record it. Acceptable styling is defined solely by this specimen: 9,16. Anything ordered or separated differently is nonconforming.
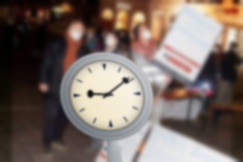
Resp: 9,09
